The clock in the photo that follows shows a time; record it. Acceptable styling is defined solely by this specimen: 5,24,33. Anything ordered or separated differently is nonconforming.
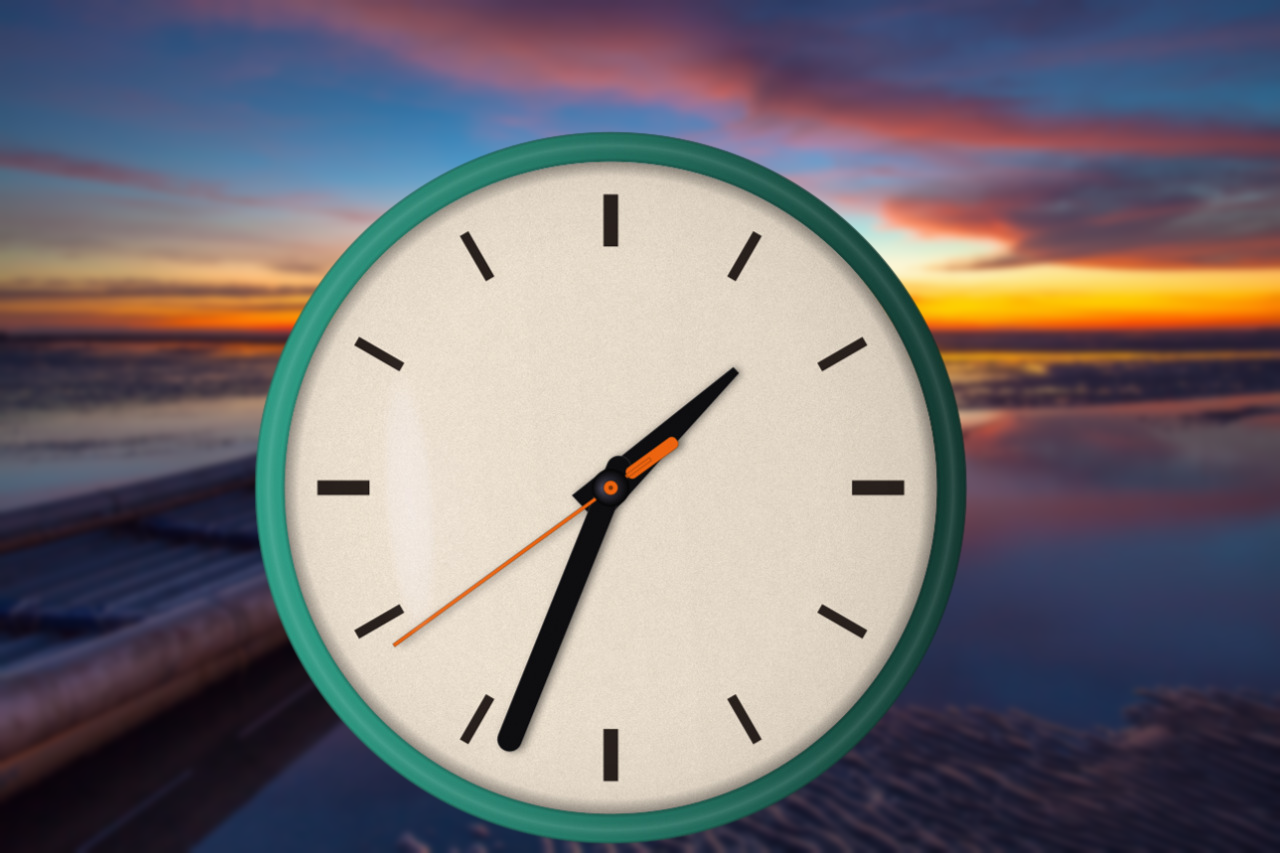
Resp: 1,33,39
